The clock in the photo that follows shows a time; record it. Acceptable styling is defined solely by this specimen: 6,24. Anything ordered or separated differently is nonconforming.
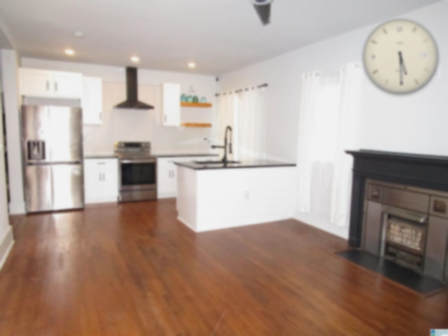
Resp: 5,30
